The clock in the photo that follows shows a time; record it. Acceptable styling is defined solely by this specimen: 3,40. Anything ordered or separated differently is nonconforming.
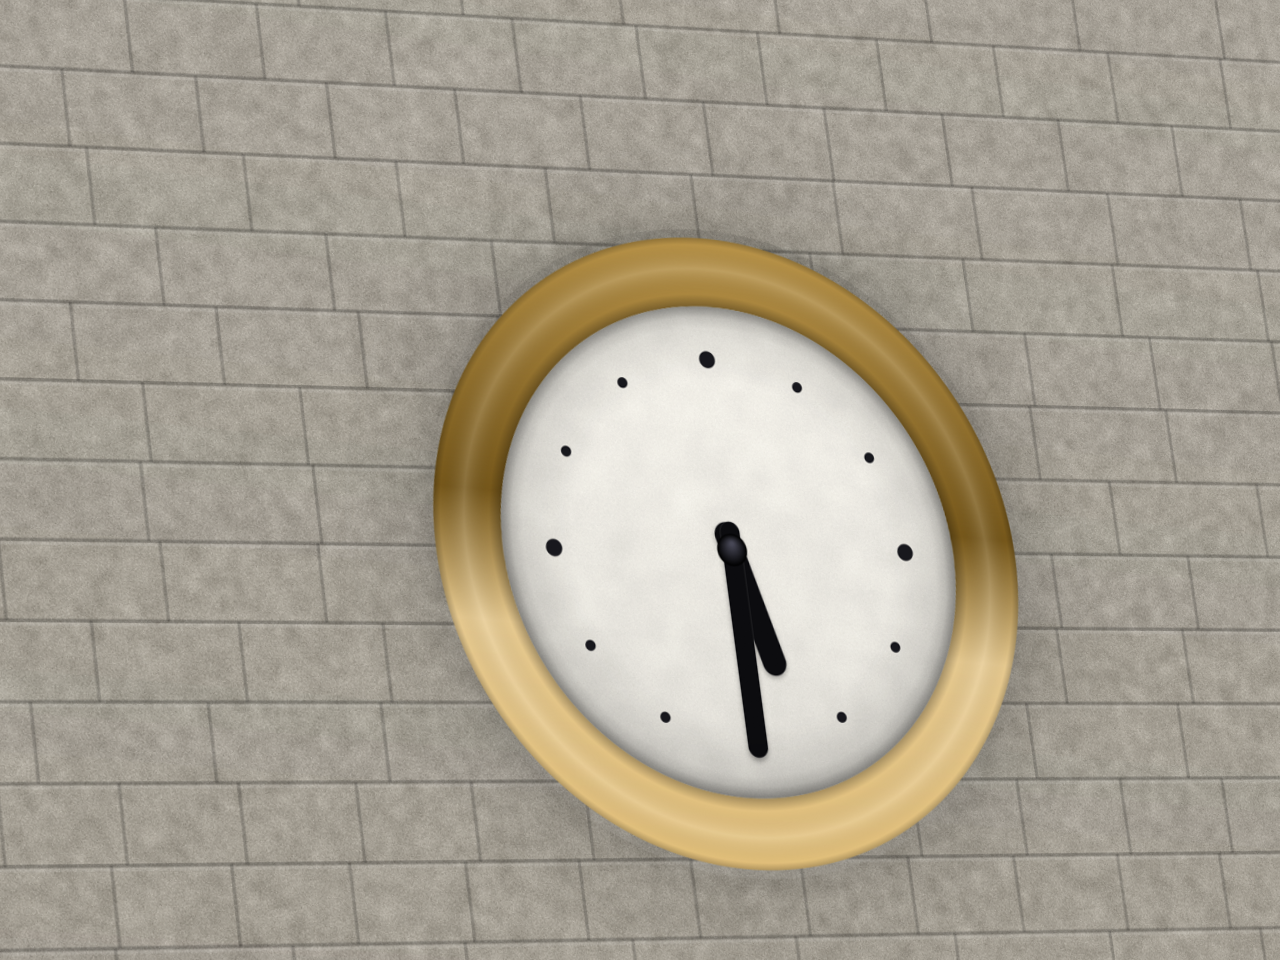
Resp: 5,30
